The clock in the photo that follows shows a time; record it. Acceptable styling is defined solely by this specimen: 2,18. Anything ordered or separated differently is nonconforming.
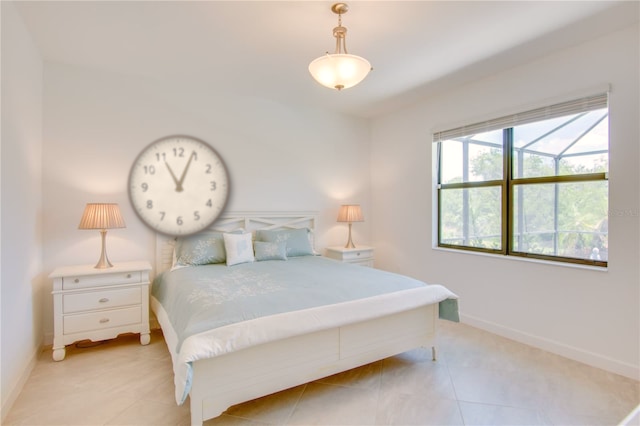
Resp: 11,04
